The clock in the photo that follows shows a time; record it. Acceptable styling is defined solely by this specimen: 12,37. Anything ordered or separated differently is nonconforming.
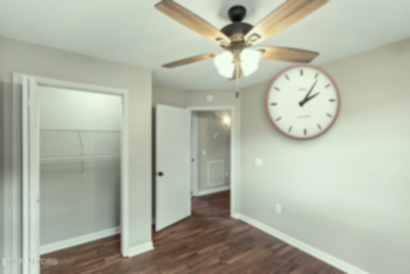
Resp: 2,06
